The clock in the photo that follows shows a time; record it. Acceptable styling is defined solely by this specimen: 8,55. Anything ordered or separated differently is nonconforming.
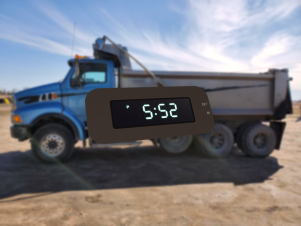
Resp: 5,52
